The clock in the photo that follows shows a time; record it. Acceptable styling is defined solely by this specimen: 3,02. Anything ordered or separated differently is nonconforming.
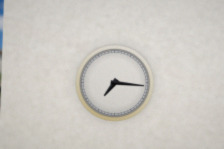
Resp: 7,16
